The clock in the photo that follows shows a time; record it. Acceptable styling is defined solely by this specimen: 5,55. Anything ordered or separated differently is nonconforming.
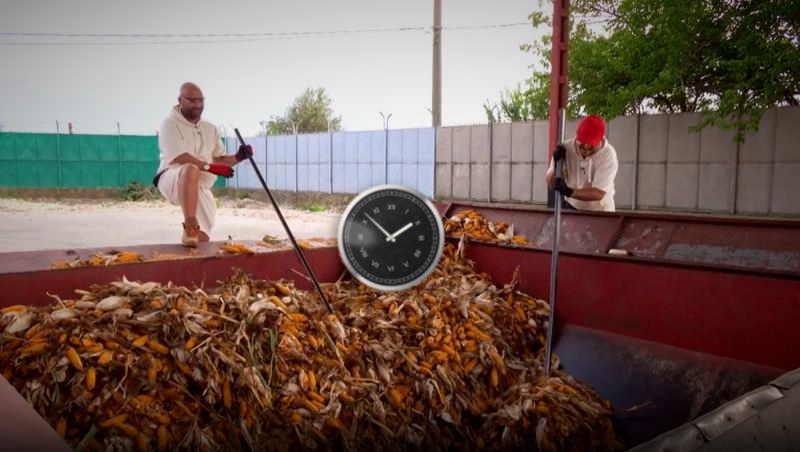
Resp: 1,52
